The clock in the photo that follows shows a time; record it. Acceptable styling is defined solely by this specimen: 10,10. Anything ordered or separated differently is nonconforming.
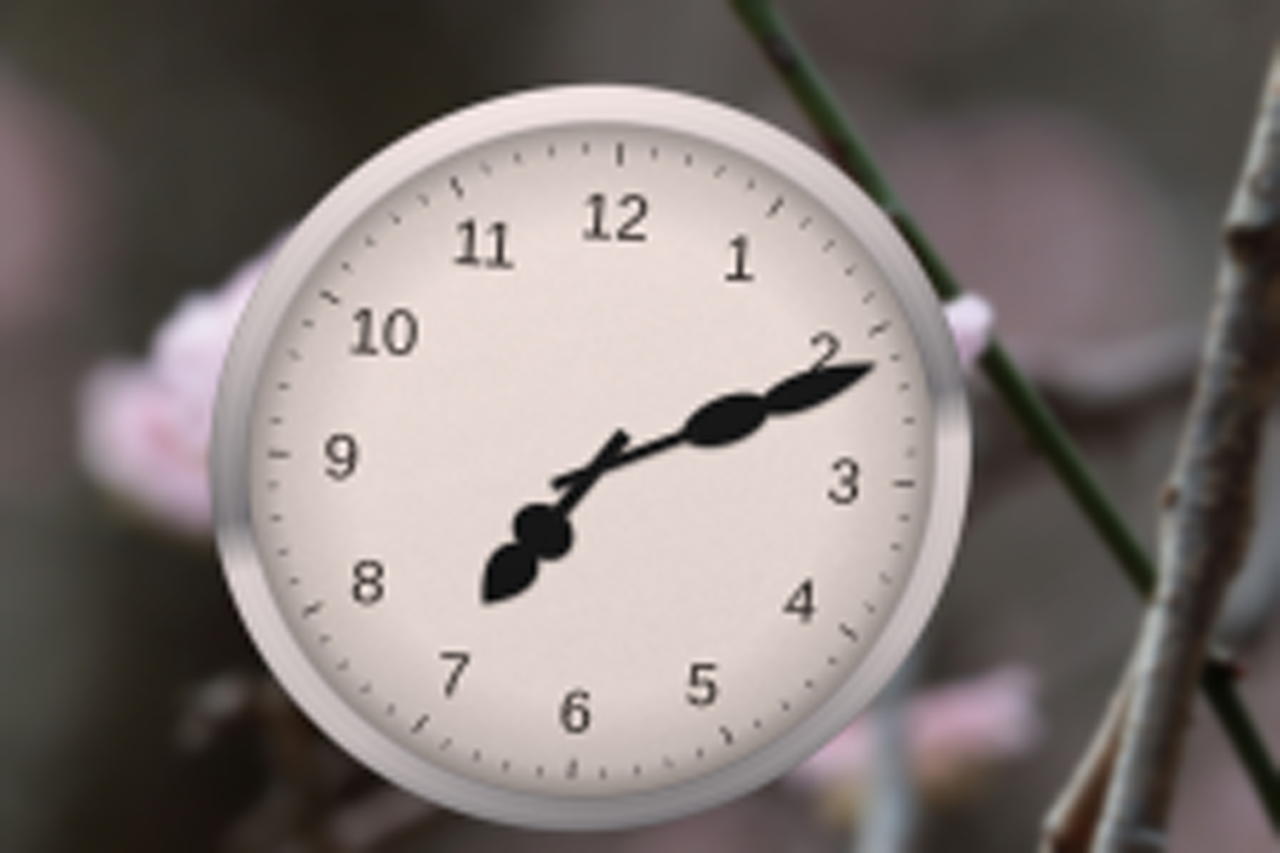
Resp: 7,11
